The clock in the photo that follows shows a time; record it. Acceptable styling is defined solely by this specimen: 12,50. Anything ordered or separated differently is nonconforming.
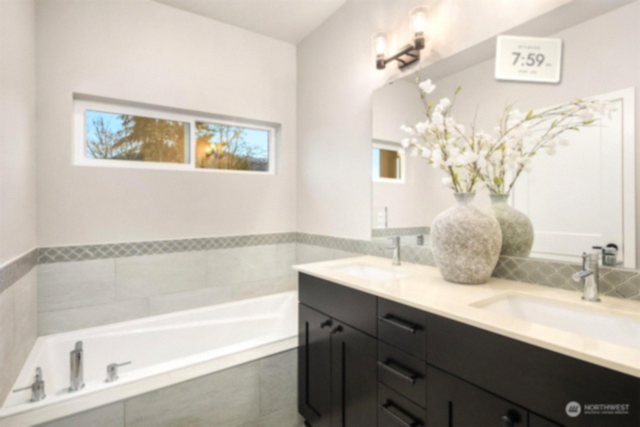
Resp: 7,59
